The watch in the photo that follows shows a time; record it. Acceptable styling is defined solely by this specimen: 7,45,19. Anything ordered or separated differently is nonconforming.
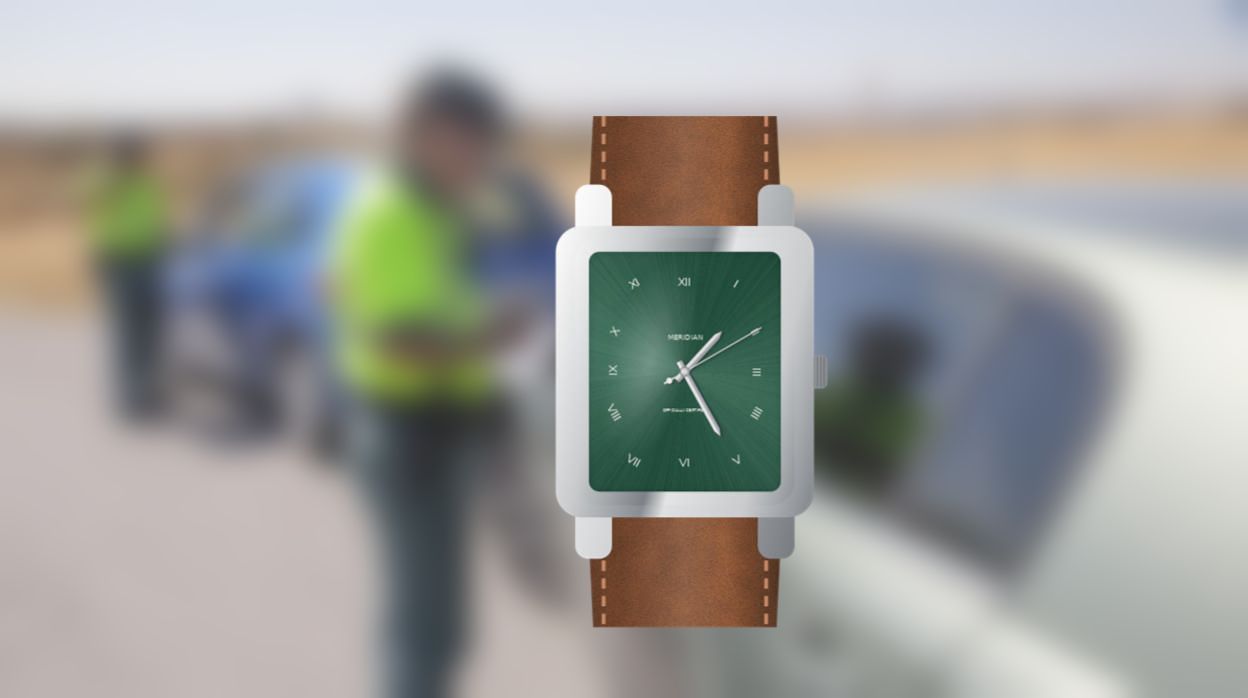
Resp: 1,25,10
